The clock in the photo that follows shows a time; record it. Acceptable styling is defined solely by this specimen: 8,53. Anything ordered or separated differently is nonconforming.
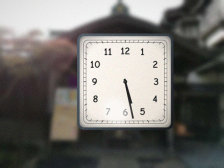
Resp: 5,28
